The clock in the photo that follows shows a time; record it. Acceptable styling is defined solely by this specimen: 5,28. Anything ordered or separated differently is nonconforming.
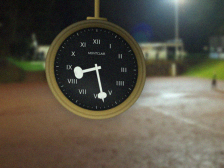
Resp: 8,28
